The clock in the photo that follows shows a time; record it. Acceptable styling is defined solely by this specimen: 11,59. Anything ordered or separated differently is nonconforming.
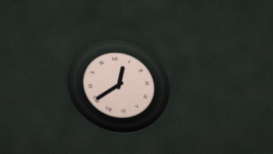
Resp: 12,40
